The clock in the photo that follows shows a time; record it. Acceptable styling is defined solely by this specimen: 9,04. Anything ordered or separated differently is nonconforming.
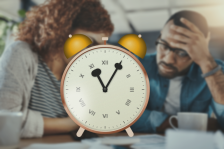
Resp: 11,05
